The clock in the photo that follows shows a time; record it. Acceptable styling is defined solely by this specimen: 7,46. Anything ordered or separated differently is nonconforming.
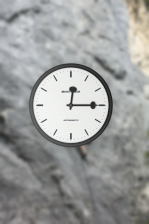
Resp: 12,15
